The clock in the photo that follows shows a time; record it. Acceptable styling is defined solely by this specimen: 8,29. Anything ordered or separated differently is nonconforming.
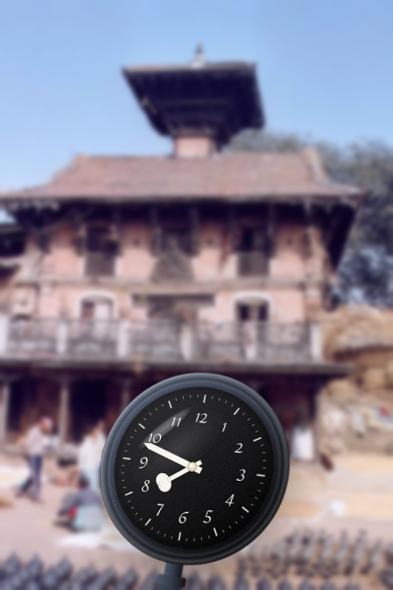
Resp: 7,48
